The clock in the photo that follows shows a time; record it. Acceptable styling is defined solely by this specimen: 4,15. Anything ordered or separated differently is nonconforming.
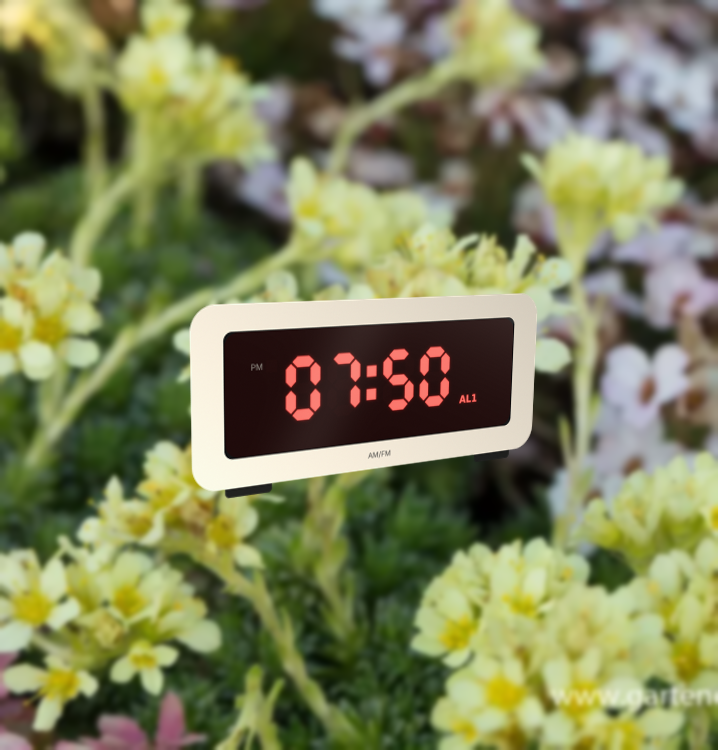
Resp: 7,50
